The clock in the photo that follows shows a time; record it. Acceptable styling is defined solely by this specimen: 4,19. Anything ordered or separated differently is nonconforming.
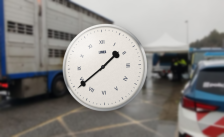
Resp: 1,39
